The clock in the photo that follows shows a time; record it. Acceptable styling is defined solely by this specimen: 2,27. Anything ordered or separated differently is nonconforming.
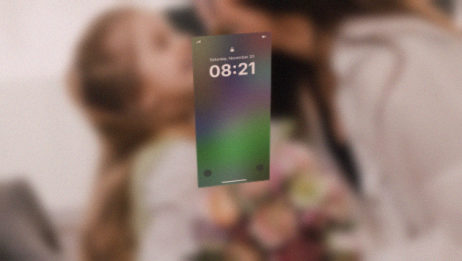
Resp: 8,21
